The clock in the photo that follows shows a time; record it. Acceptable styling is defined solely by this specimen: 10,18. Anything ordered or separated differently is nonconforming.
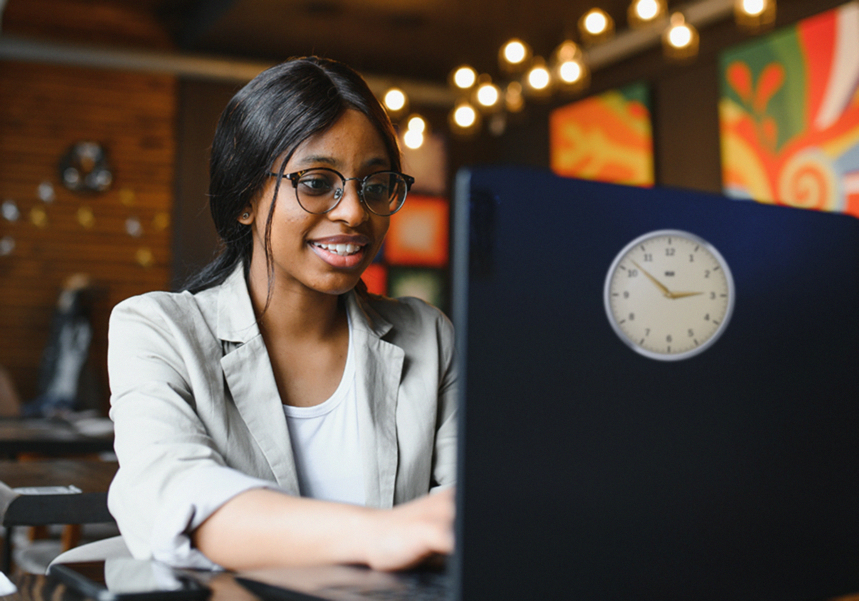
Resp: 2,52
